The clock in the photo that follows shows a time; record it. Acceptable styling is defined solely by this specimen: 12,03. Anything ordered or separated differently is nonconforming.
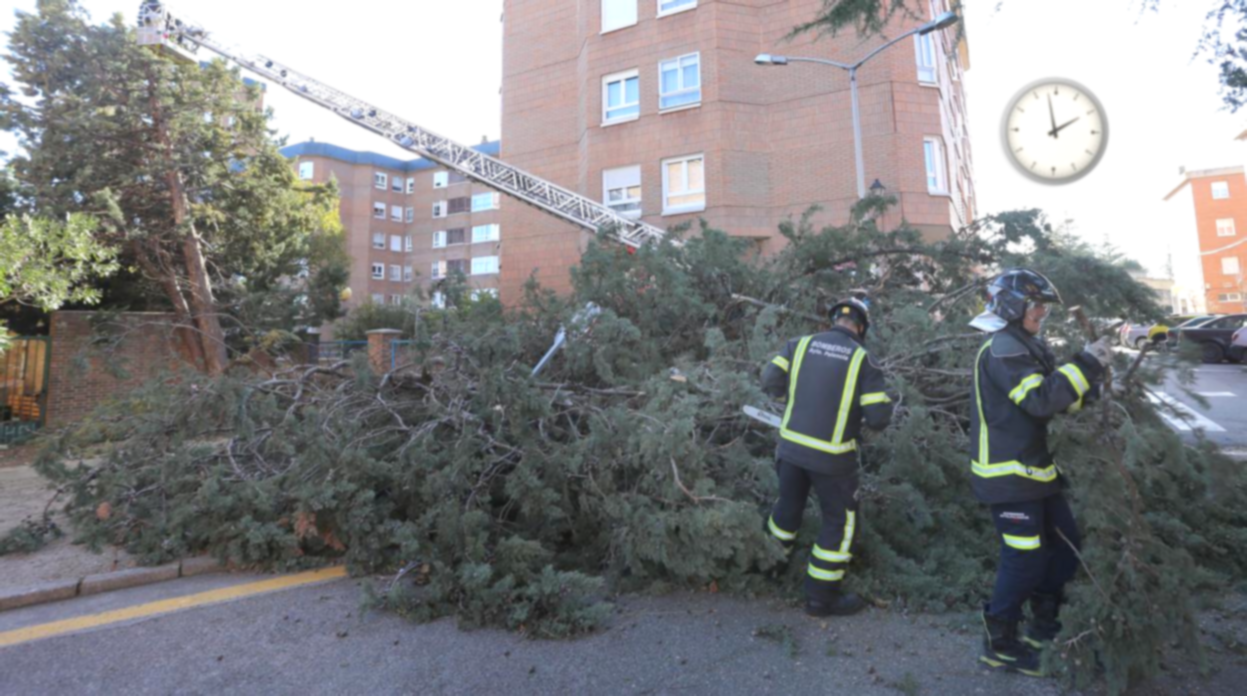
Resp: 1,58
